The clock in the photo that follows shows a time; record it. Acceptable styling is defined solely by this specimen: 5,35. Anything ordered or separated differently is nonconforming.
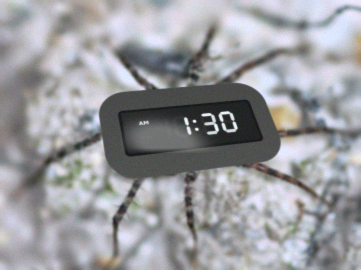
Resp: 1,30
